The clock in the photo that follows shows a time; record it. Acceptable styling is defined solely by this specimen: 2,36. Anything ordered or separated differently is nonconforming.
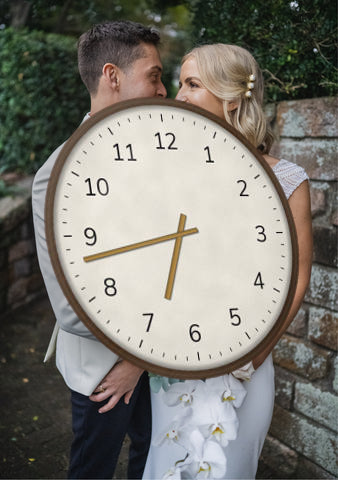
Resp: 6,43
